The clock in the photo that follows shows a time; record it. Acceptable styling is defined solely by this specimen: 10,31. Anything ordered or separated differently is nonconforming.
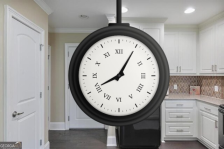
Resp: 8,05
